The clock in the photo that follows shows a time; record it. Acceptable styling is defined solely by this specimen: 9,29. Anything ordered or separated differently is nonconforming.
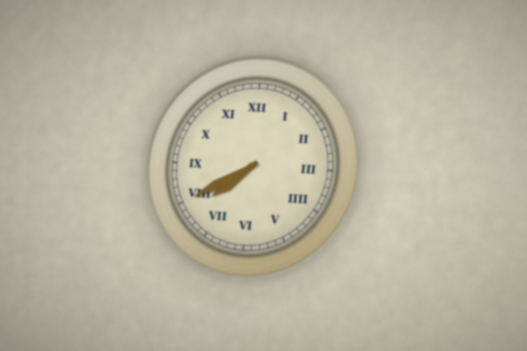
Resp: 7,40
